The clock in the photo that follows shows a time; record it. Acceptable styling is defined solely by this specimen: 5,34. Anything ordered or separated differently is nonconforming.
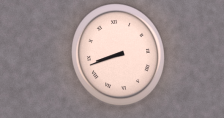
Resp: 8,43
